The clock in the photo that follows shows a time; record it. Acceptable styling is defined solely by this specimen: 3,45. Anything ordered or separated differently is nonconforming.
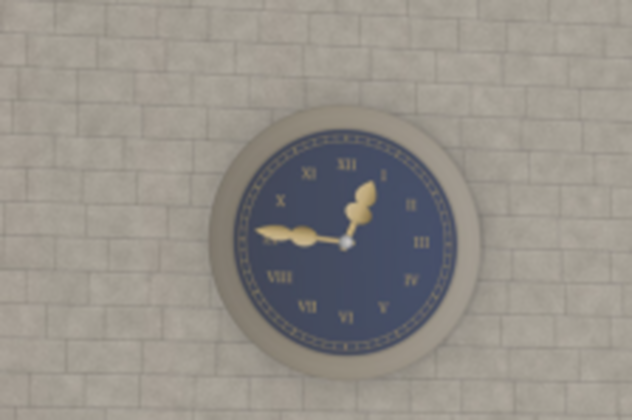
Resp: 12,46
